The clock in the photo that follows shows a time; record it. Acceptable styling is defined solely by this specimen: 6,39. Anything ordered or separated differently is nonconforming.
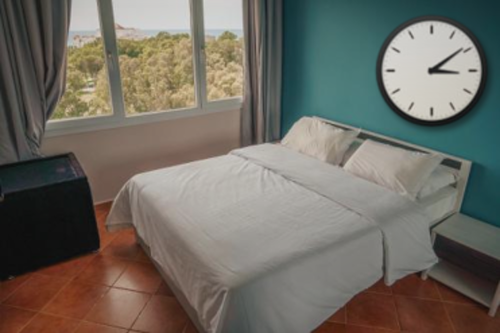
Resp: 3,09
